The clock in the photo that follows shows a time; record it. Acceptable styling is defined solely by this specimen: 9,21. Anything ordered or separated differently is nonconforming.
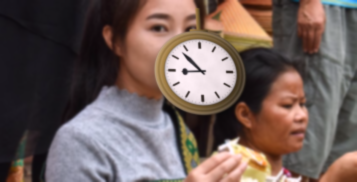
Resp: 8,53
